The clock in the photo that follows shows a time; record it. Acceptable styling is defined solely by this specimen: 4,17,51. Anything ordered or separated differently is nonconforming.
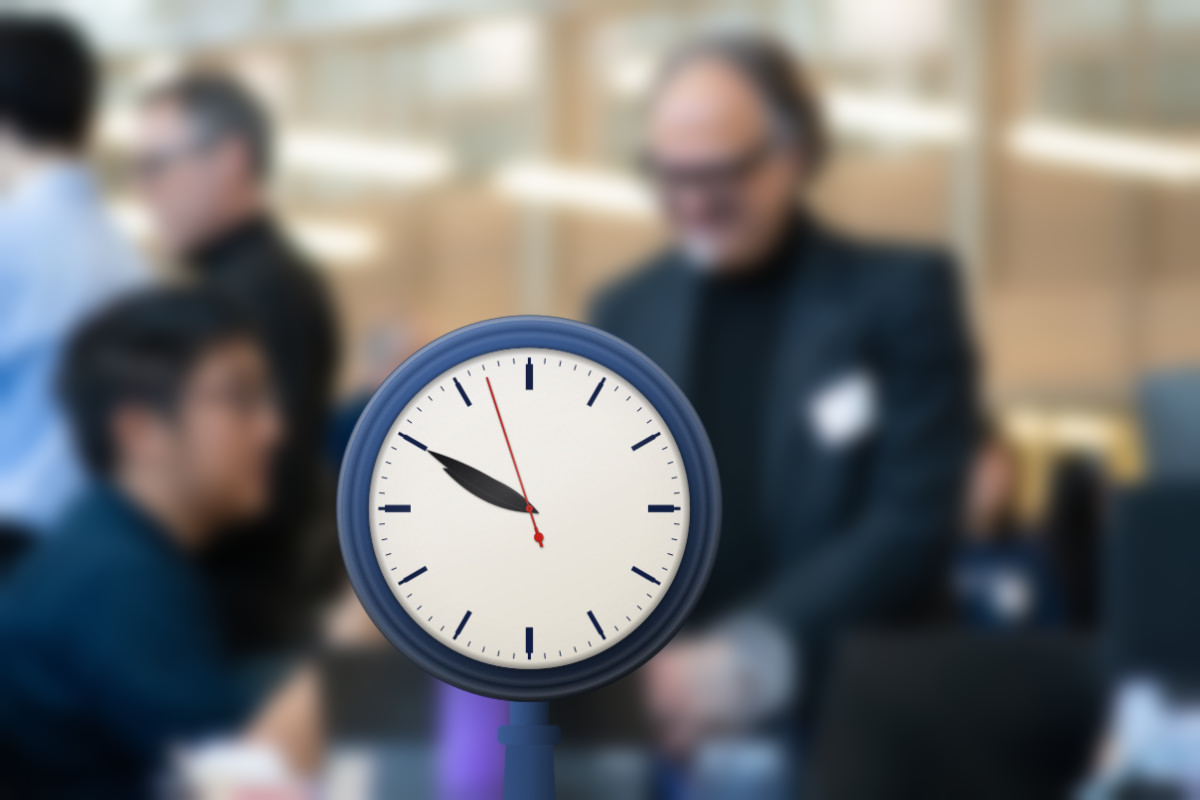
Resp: 9,49,57
